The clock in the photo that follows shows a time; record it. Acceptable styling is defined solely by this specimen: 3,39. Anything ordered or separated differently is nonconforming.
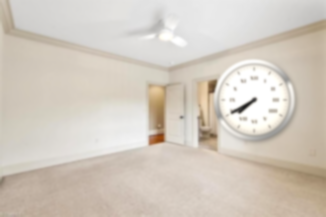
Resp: 7,40
